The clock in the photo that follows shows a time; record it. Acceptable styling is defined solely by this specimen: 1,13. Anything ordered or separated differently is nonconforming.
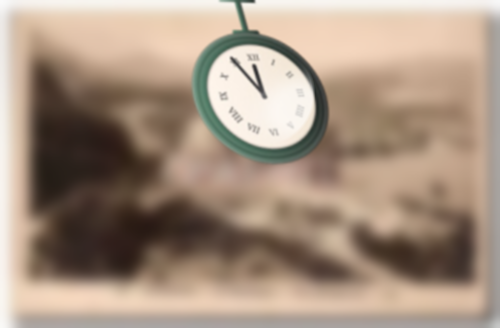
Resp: 11,55
